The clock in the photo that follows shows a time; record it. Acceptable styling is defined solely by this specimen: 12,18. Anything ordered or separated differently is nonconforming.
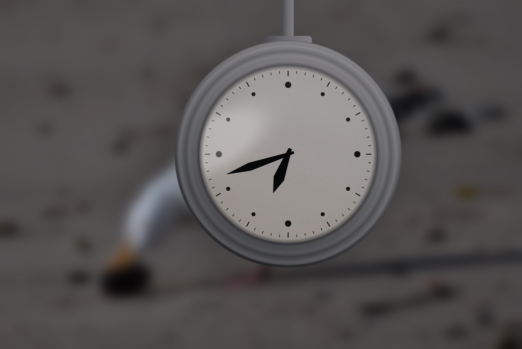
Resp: 6,42
